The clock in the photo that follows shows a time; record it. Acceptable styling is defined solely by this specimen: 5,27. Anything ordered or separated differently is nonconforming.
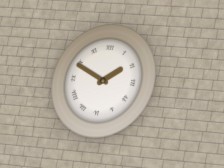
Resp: 1,49
